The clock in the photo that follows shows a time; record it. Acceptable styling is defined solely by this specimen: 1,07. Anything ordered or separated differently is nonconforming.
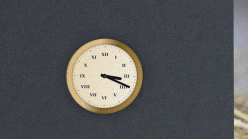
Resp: 3,19
